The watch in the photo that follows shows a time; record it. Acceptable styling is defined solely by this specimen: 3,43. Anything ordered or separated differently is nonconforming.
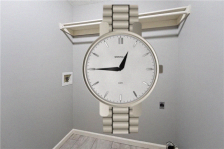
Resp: 12,45
